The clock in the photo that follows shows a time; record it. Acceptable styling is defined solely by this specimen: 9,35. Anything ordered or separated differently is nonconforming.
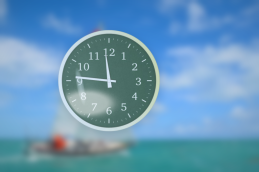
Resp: 11,46
